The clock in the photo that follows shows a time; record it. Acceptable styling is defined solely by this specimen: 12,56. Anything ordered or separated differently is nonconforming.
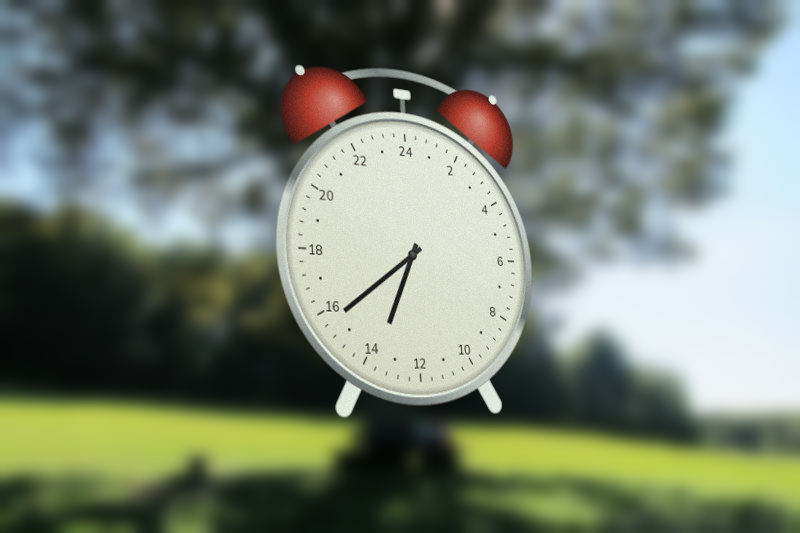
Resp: 13,39
